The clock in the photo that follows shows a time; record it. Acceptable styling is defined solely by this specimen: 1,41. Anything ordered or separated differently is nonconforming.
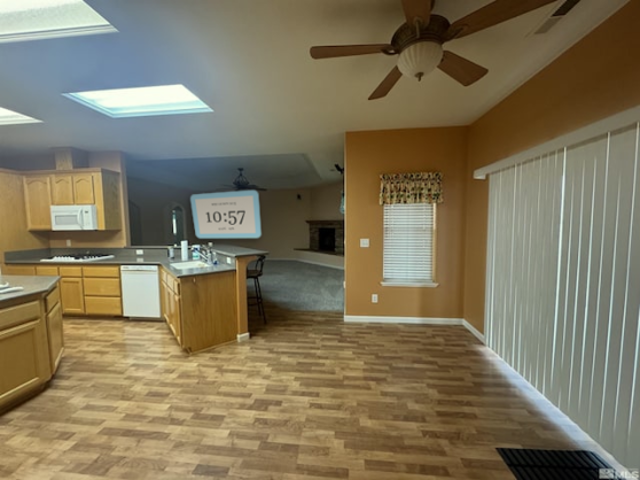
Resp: 10,57
